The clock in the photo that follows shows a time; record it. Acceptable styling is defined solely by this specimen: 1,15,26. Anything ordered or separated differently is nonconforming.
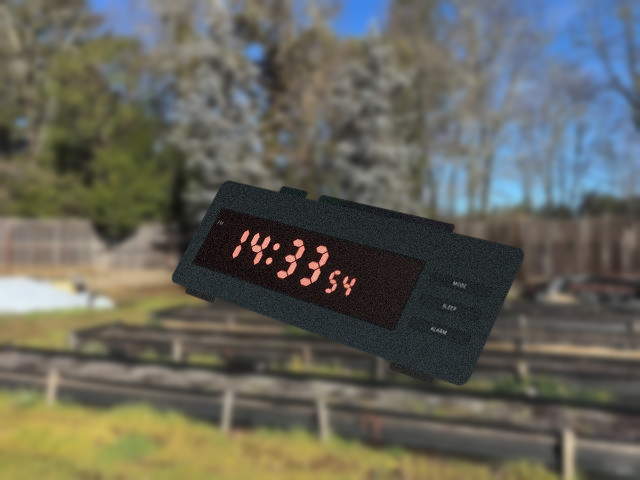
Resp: 14,33,54
